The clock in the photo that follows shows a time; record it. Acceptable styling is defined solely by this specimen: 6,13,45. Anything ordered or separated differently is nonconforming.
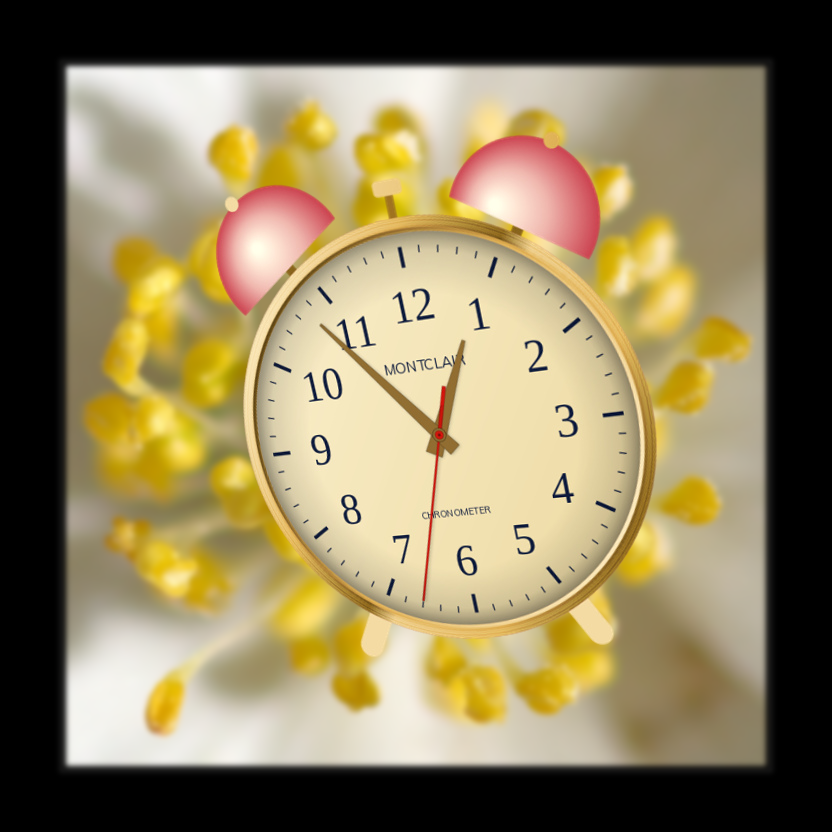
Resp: 12,53,33
